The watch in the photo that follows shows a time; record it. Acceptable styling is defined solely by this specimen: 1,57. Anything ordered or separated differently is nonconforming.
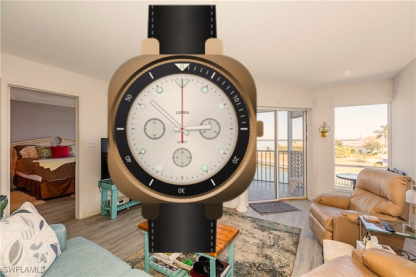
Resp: 2,52
